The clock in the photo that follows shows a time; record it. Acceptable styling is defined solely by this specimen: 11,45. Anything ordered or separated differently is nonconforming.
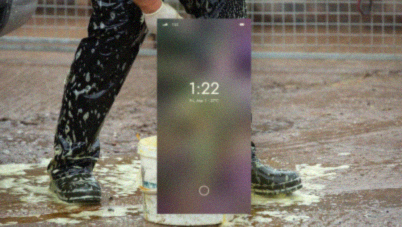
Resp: 1,22
